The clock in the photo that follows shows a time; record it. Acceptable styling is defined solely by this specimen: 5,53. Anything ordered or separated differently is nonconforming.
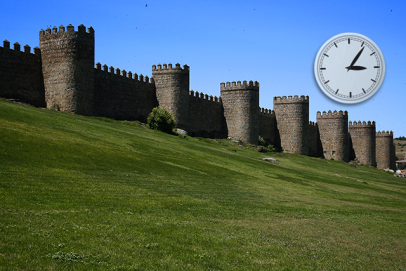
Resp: 3,06
